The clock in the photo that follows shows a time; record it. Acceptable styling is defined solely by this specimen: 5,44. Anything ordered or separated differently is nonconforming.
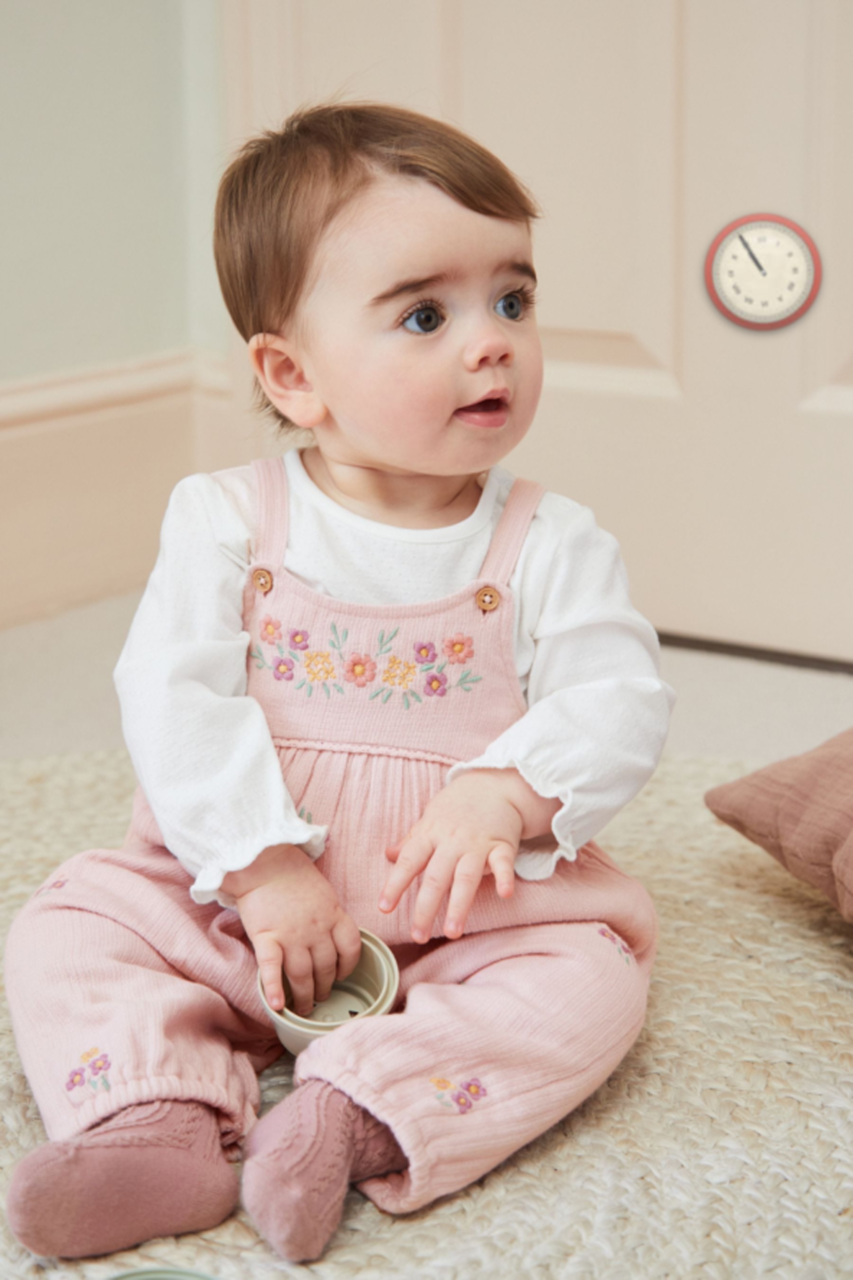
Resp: 10,55
